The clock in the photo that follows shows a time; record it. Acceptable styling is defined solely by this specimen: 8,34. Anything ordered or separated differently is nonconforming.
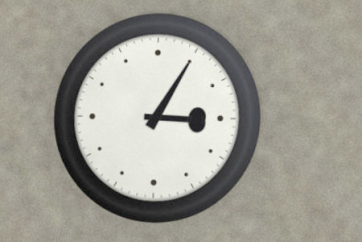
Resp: 3,05
